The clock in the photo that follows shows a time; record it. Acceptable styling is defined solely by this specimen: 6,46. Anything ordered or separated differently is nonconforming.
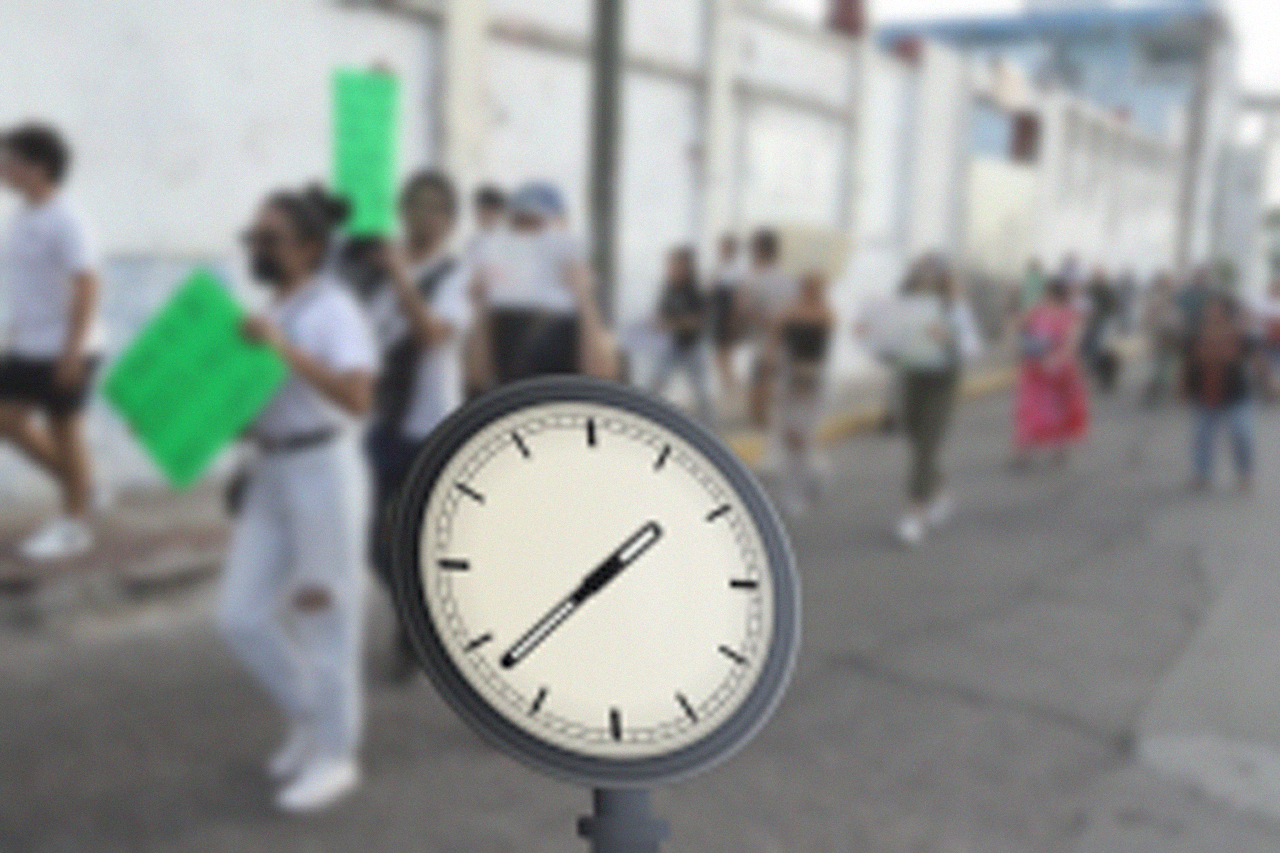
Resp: 1,38
